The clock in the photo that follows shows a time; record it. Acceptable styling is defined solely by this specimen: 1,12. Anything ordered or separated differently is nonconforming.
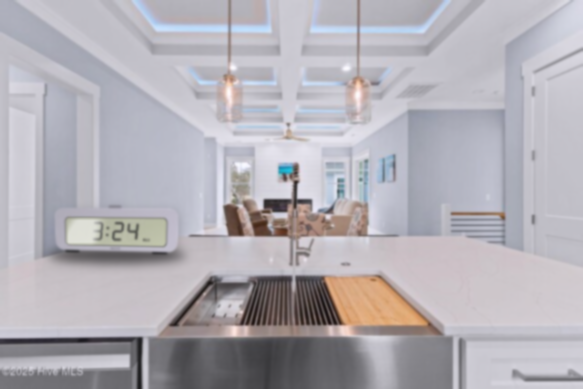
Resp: 3,24
